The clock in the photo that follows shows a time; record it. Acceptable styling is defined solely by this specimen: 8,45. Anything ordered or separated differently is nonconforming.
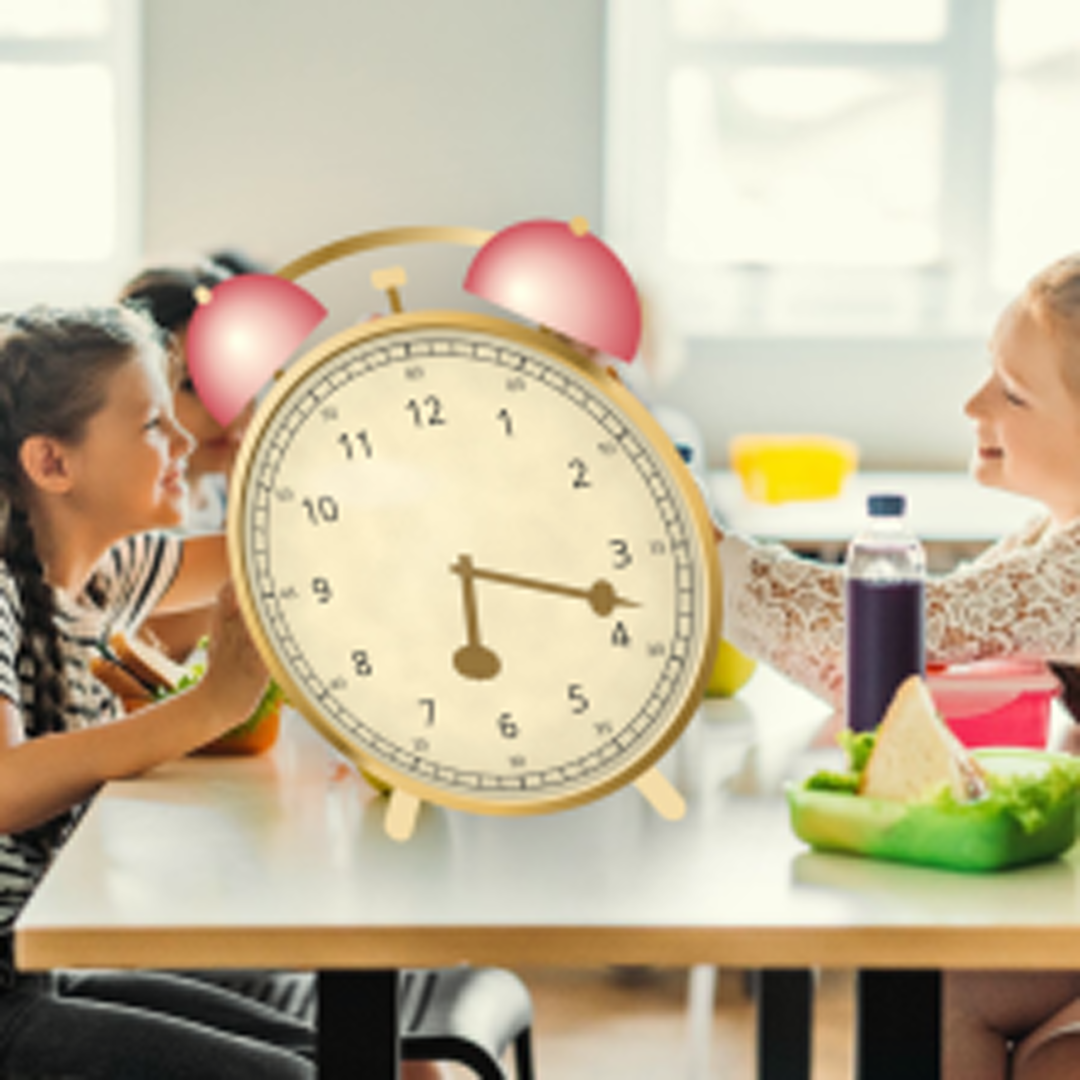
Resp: 6,18
